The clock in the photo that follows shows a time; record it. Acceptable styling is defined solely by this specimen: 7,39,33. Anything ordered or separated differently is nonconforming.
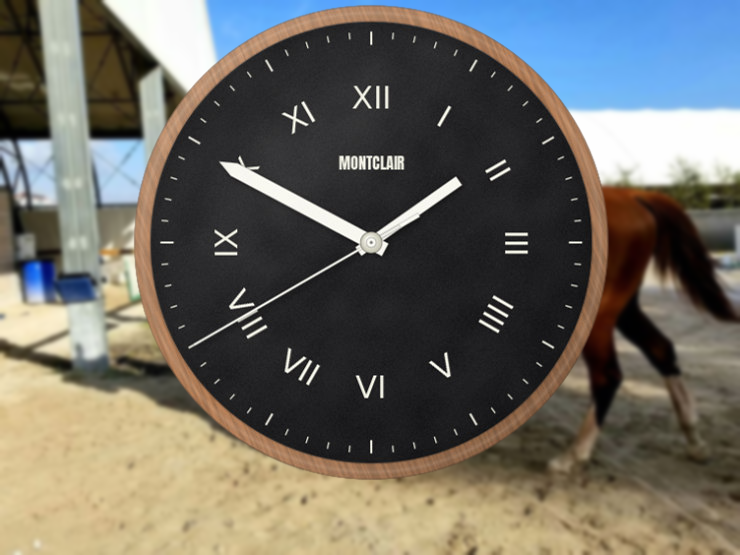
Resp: 1,49,40
